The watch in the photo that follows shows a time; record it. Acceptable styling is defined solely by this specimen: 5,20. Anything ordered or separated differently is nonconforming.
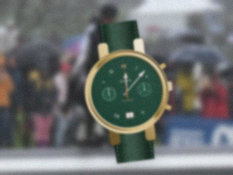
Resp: 12,08
